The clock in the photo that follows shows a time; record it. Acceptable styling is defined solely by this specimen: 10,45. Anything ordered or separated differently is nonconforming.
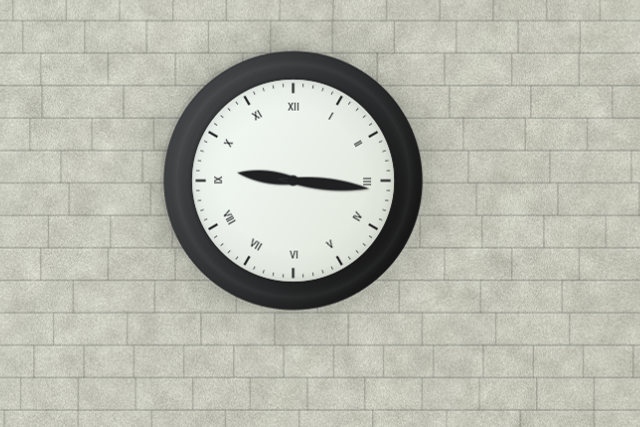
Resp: 9,16
